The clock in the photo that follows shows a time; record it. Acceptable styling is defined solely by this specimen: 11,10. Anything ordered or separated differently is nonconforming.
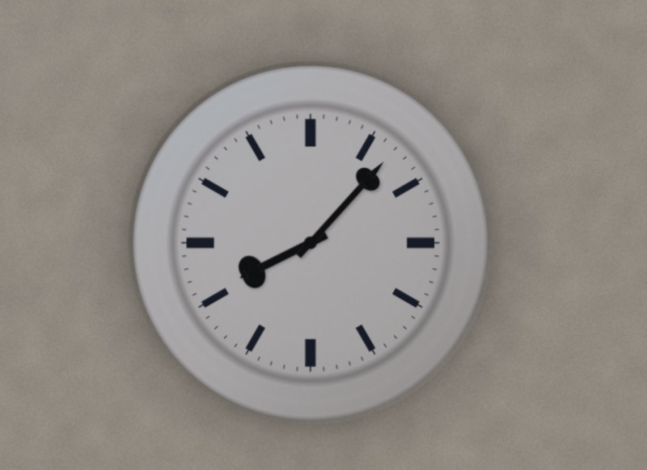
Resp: 8,07
